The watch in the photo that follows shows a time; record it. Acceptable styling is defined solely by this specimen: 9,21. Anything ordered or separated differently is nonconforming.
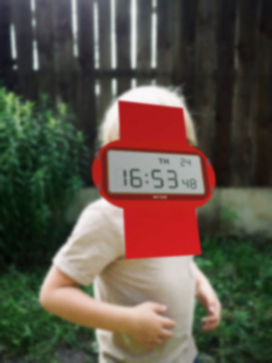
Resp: 16,53
